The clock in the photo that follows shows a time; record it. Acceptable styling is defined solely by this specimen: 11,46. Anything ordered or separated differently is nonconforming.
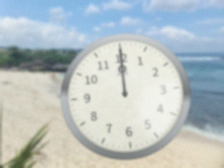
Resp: 12,00
